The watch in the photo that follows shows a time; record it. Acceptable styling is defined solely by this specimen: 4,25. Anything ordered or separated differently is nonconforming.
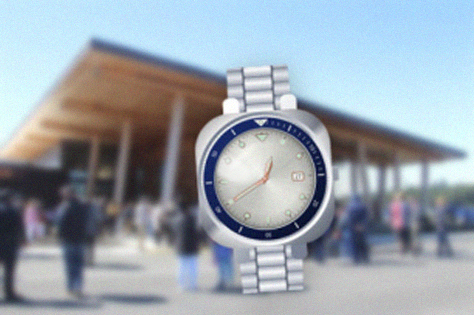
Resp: 12,40
